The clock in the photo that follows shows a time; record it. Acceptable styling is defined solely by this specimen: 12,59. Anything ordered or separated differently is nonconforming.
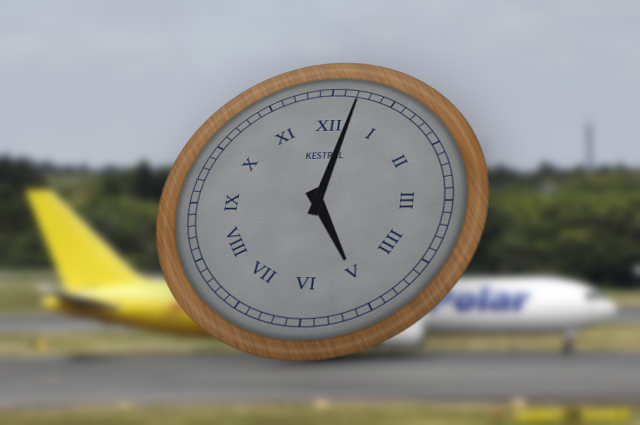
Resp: 5,02
